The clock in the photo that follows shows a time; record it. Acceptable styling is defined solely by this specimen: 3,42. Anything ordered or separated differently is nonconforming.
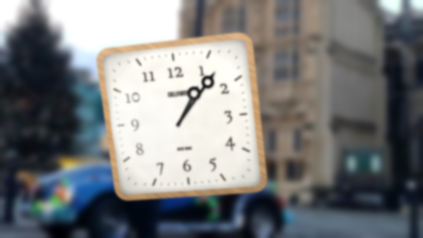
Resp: 1,07
